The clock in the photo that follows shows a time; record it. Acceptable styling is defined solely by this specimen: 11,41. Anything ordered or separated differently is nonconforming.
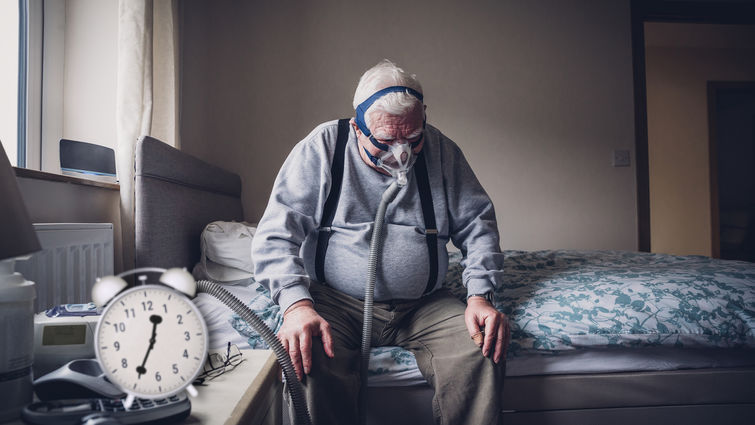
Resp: 12,35
